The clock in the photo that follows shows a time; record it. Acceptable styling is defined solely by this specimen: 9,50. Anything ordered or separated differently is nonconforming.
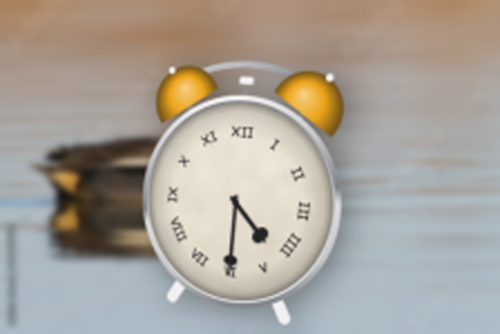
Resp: 4,30
